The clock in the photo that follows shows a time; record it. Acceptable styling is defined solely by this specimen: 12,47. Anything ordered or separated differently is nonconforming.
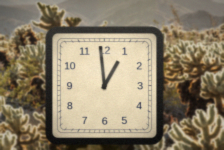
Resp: 12,59
